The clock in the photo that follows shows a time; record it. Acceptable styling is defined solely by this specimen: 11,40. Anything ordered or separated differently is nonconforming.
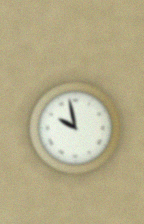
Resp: 9,58
